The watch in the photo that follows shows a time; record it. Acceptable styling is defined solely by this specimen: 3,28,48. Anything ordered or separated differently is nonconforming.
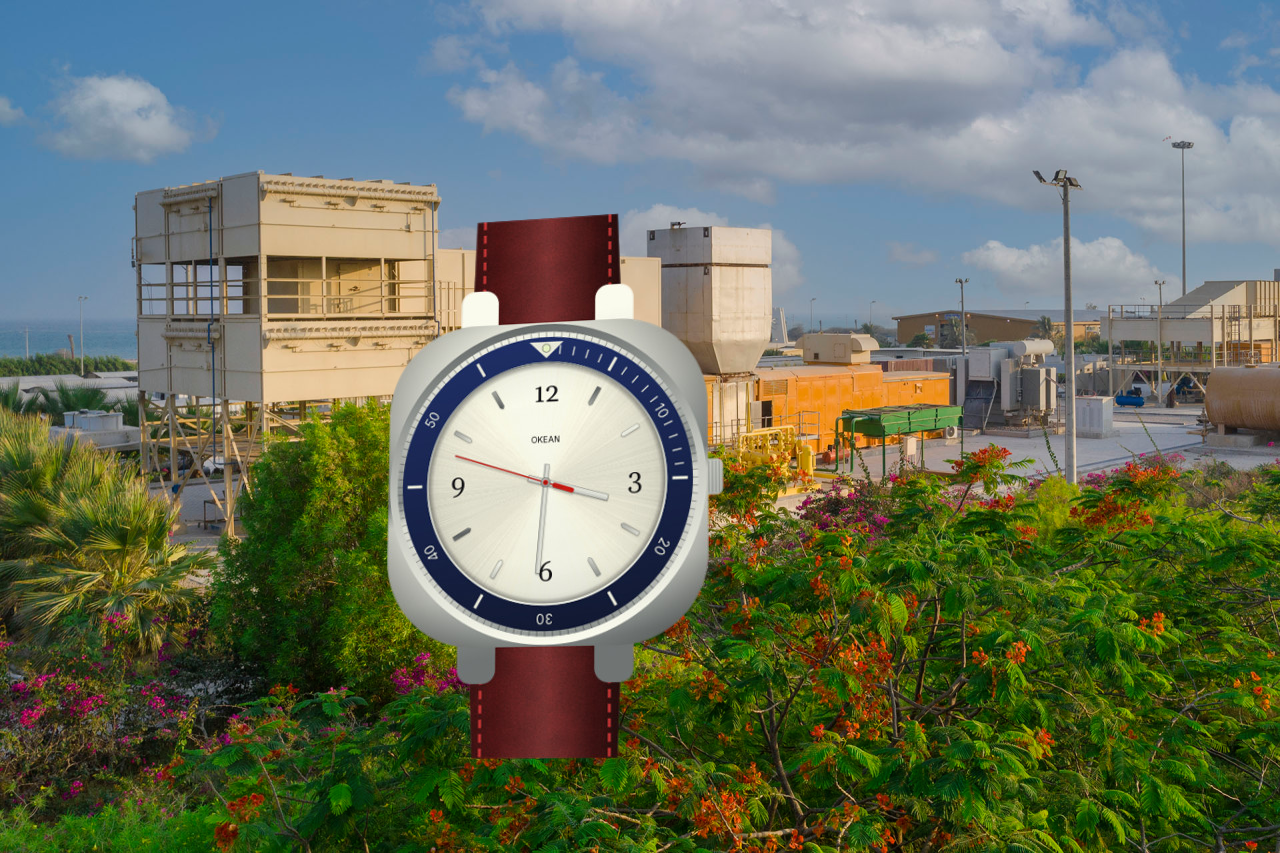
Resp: 3,30,48
